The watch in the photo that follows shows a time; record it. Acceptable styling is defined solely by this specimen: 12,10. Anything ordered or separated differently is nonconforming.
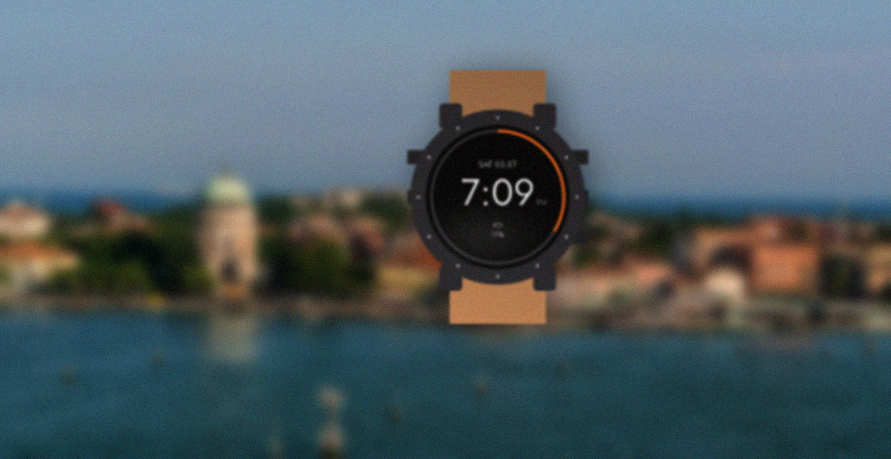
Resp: 7,09
